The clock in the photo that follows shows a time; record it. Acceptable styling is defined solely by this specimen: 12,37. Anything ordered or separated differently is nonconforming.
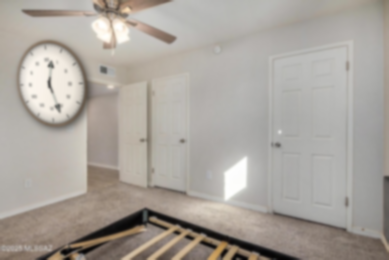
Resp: 12,27
